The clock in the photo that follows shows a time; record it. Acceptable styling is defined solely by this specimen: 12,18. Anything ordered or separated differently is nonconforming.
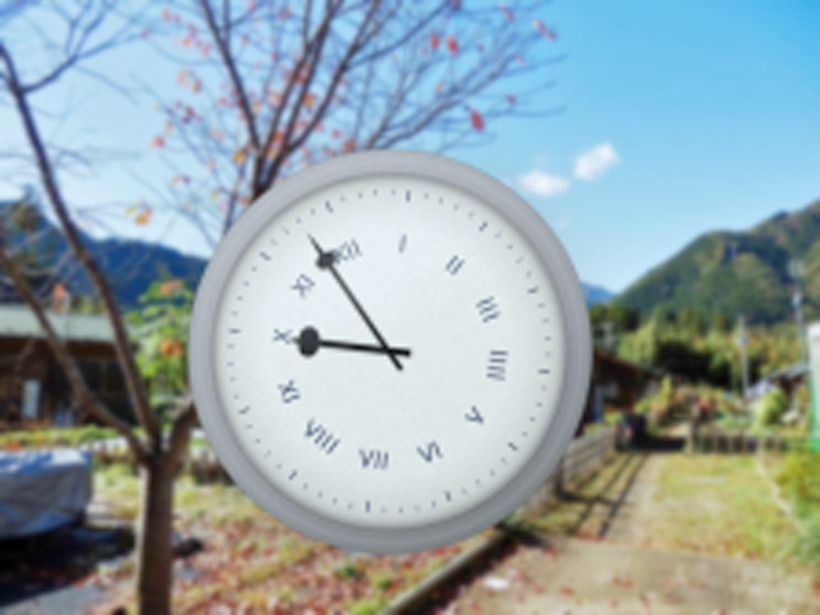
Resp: 9,58
